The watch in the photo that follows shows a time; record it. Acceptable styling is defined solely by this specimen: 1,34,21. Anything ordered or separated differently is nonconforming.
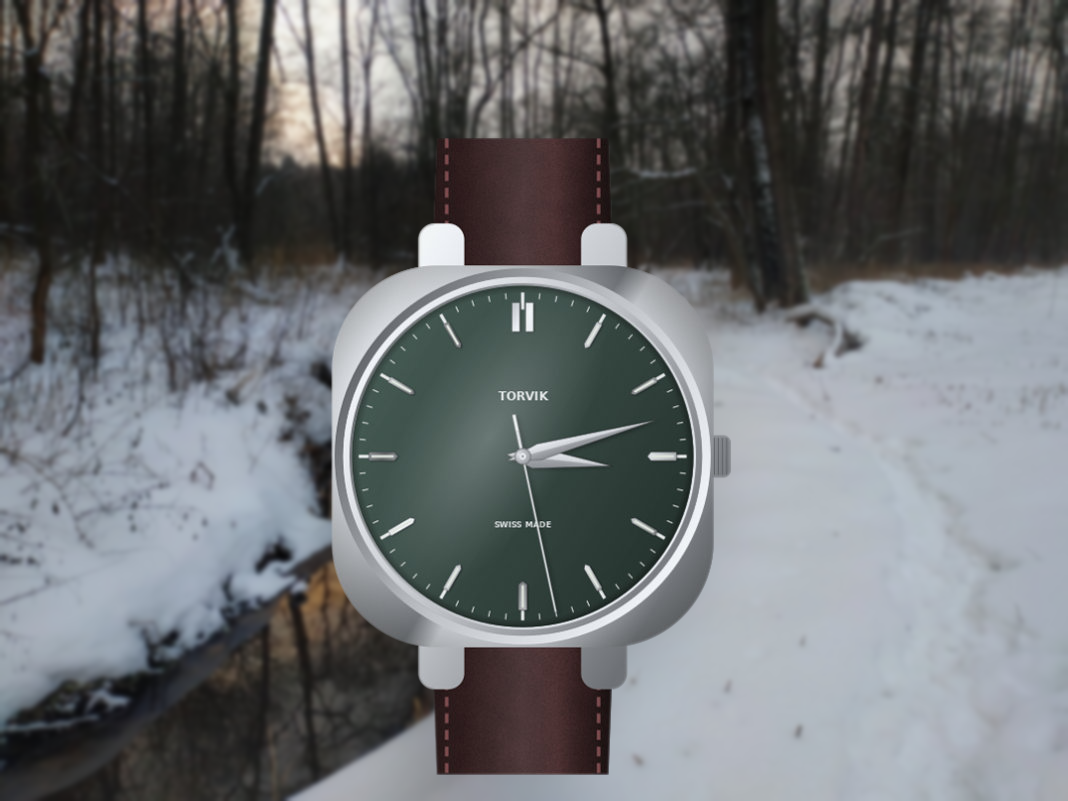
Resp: 3,12,28
